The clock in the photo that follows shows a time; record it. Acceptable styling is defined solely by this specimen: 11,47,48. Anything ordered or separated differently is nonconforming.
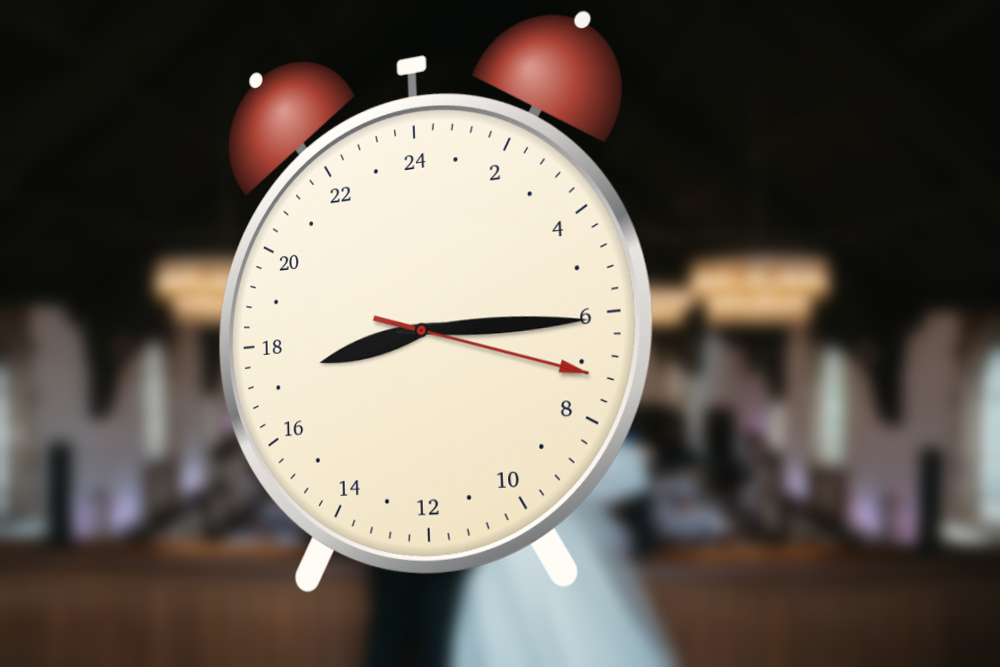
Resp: 17,15,18
